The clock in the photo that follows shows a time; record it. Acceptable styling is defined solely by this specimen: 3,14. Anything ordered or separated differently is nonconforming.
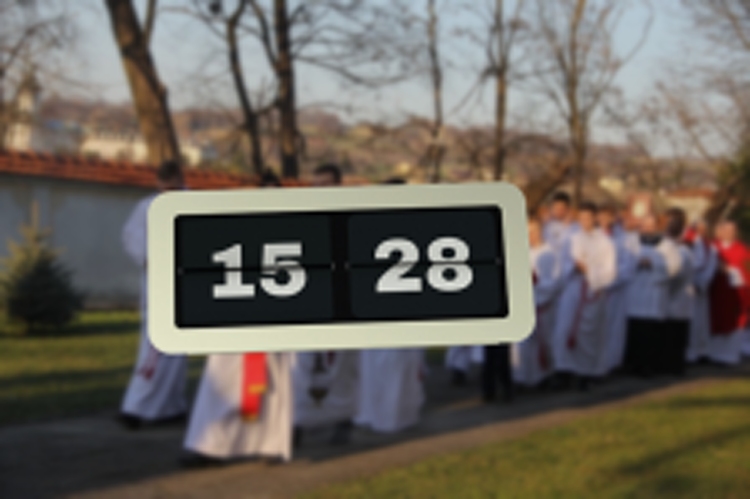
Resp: 15,28
